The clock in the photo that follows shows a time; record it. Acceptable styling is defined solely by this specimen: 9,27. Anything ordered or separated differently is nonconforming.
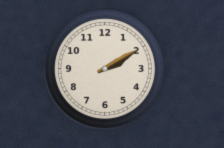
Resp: 2,10
